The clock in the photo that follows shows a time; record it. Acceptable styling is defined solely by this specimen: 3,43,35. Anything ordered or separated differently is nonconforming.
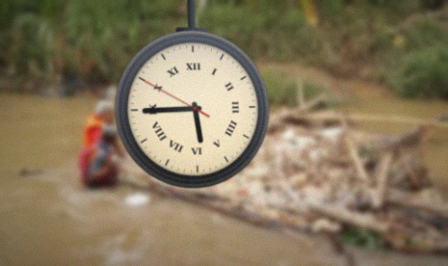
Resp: 5,44,50
